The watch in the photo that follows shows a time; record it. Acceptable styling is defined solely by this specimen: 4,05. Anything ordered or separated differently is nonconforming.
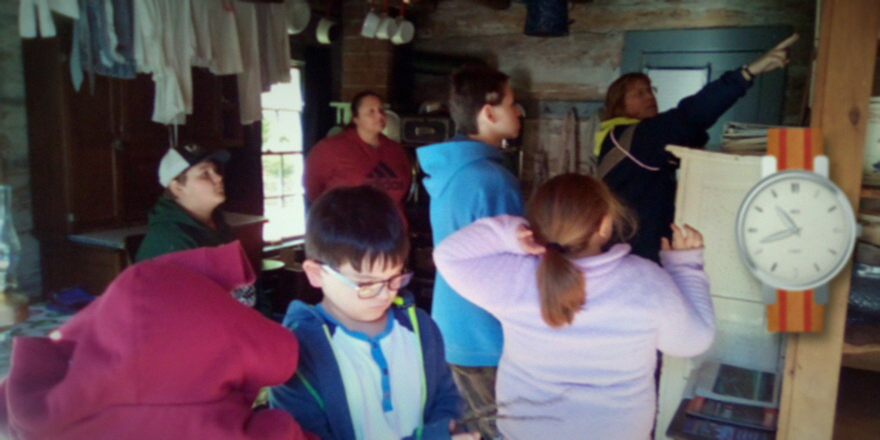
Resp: 10,42
